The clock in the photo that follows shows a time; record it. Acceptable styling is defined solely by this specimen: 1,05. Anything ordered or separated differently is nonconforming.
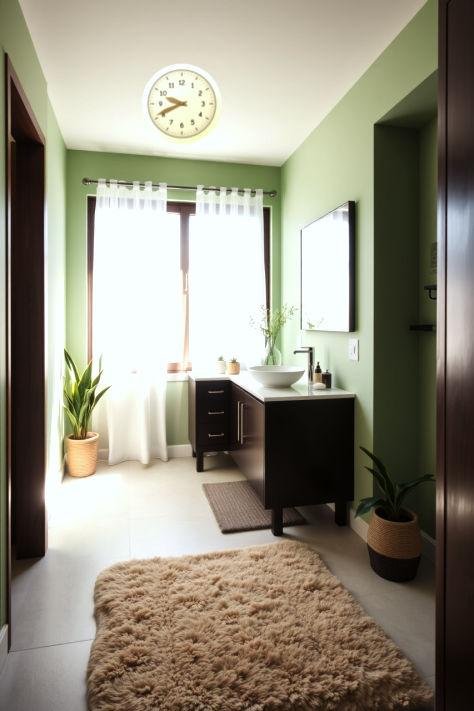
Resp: 9,41
